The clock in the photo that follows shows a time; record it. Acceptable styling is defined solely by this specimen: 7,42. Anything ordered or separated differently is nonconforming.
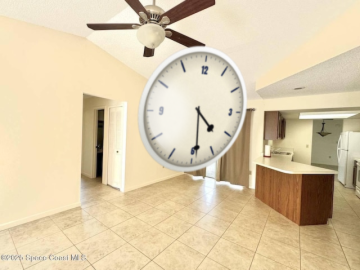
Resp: 4,29
